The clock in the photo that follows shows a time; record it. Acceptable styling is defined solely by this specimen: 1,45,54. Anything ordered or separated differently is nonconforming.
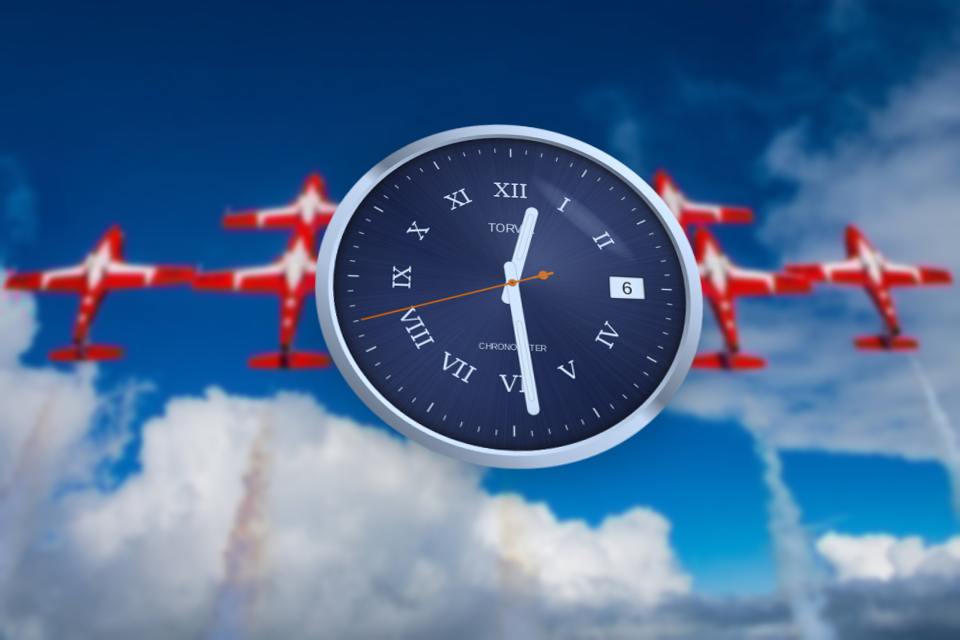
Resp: 12,28,42
